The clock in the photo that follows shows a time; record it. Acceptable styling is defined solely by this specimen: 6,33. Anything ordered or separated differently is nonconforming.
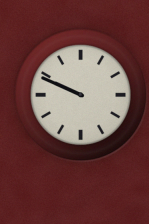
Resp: 9,49
